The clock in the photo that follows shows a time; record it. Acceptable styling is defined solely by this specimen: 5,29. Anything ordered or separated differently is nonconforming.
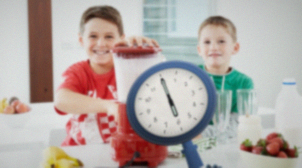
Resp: 6,00
